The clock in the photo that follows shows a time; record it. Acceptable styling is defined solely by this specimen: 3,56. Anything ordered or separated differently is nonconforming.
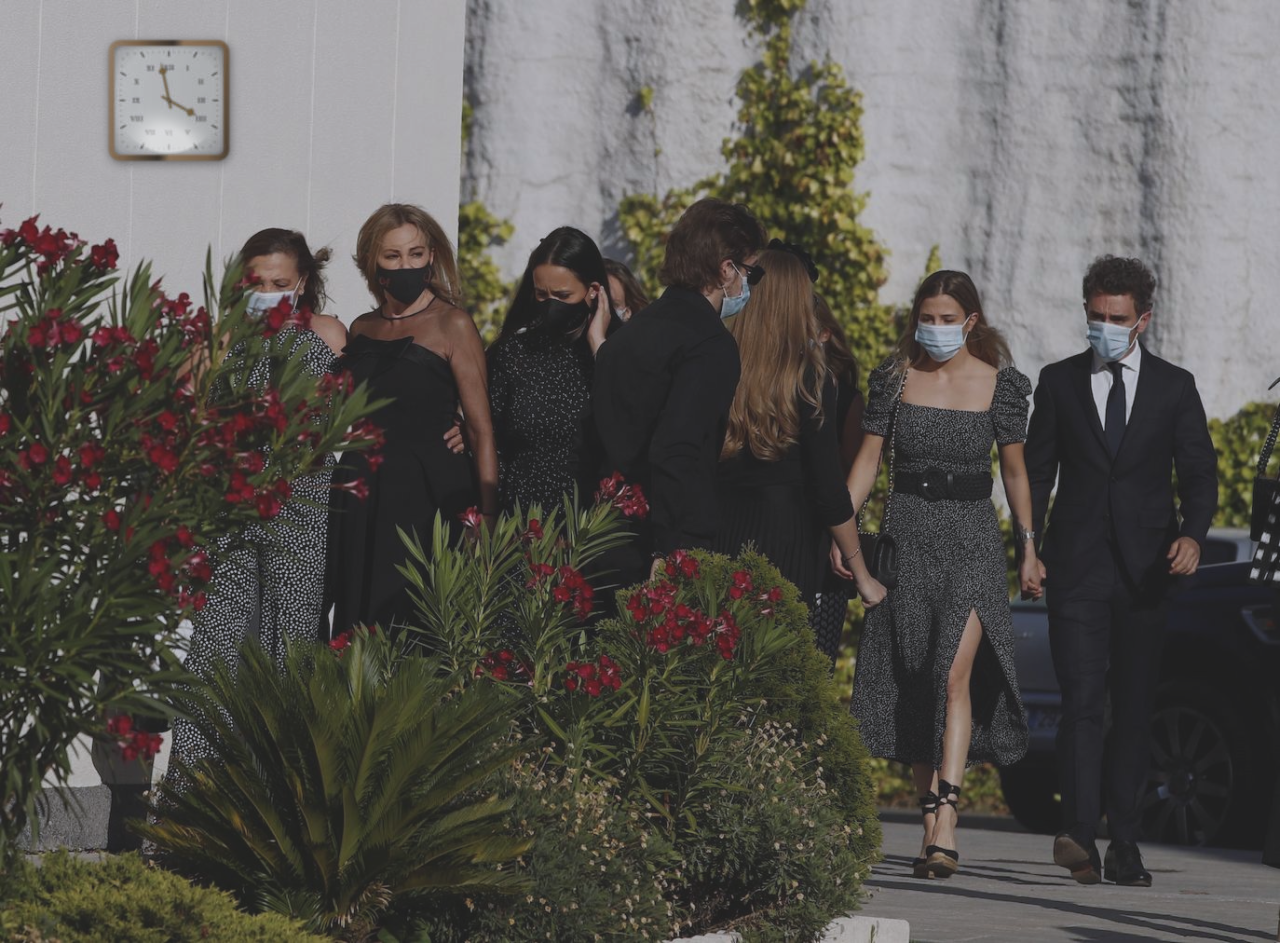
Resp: 3,58
